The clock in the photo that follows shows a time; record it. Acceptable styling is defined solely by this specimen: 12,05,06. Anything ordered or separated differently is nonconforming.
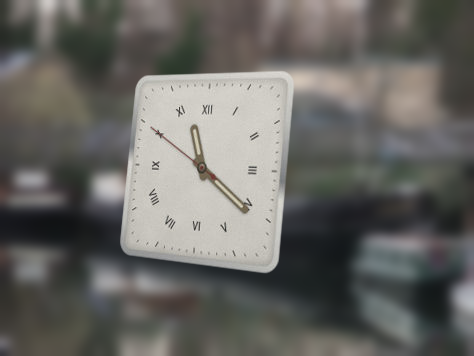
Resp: 11,20,50
